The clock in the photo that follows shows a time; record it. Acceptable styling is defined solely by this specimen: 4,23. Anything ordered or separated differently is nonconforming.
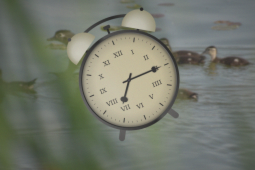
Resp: 7,15
